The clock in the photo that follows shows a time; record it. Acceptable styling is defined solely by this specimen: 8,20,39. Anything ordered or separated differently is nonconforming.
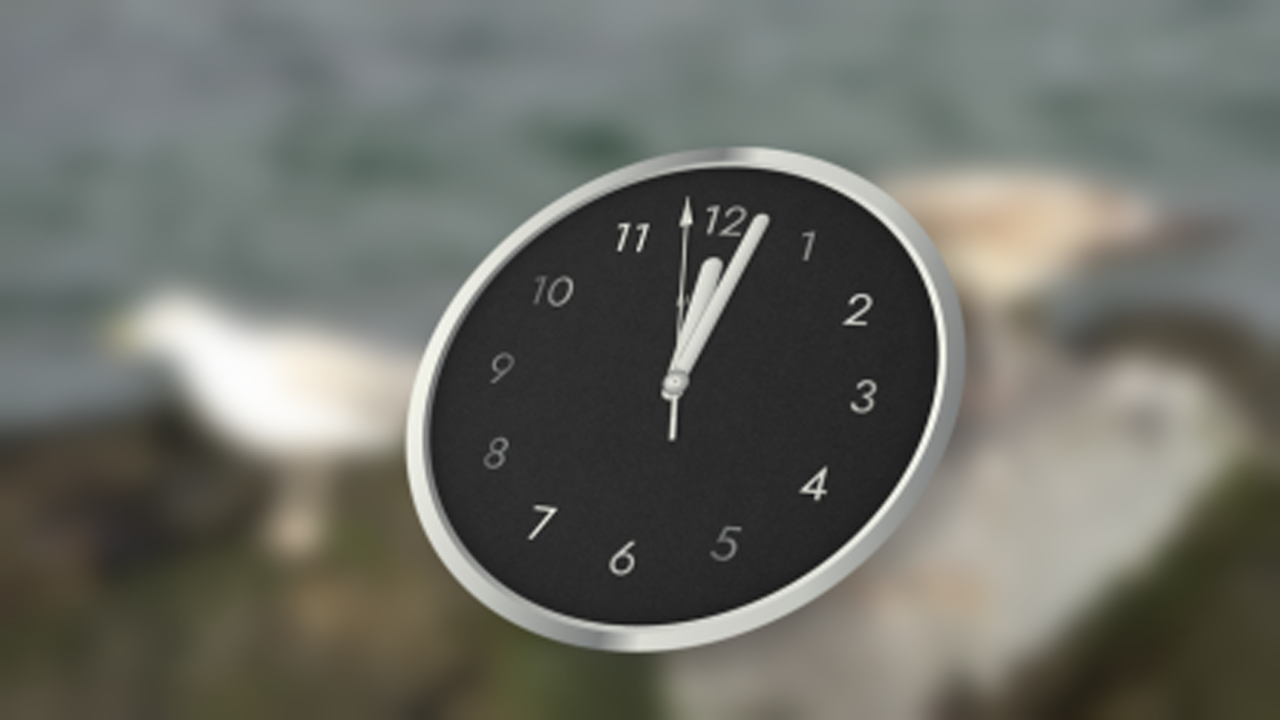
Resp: 12,01,58
